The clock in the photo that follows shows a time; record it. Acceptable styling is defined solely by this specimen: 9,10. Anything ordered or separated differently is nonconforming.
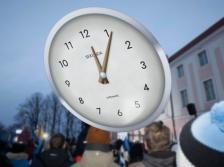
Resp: 12,06
